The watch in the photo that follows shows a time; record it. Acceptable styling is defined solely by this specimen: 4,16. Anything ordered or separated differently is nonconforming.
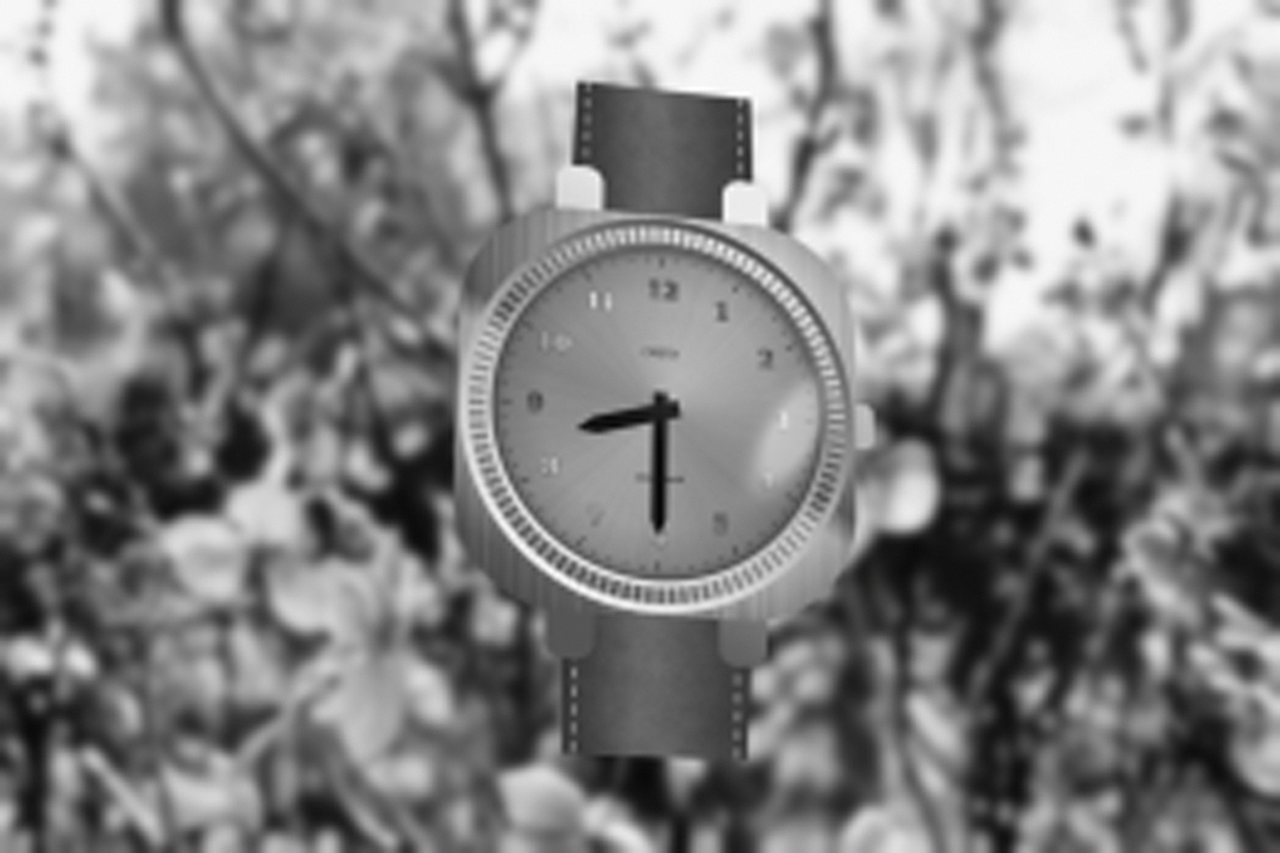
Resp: 8,30
